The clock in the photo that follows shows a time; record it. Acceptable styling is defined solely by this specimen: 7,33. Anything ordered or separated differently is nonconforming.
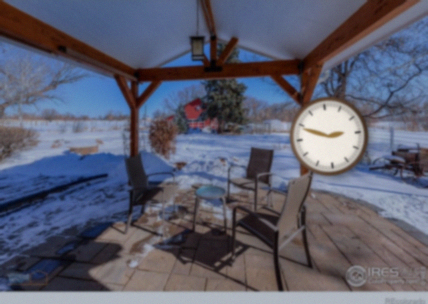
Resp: 2,49
